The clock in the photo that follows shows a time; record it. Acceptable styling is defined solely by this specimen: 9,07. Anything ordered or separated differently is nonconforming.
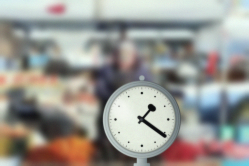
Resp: 1,21
